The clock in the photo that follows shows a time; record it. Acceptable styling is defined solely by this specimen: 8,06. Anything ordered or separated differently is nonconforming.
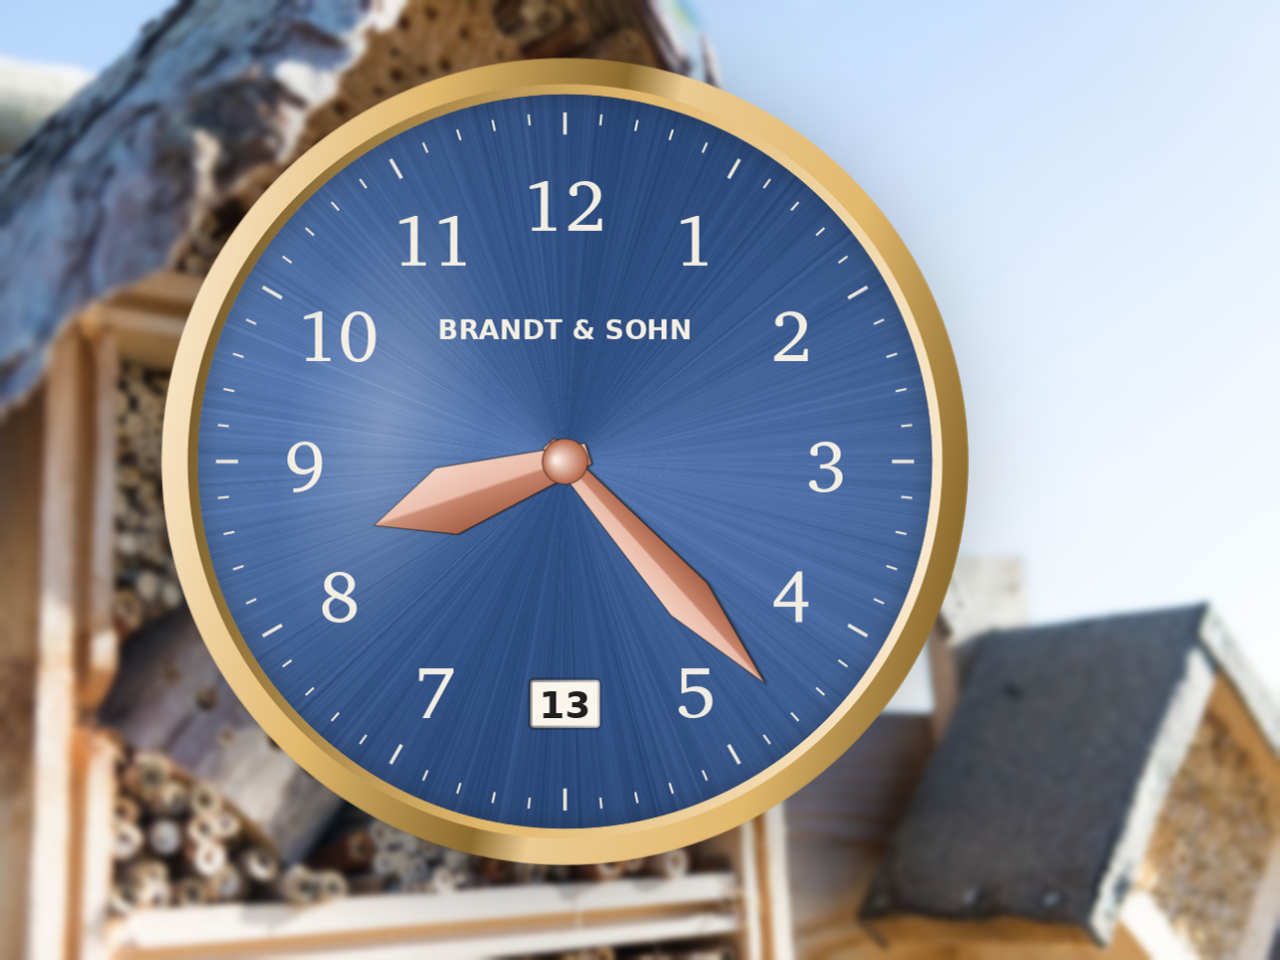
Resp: 8,23
